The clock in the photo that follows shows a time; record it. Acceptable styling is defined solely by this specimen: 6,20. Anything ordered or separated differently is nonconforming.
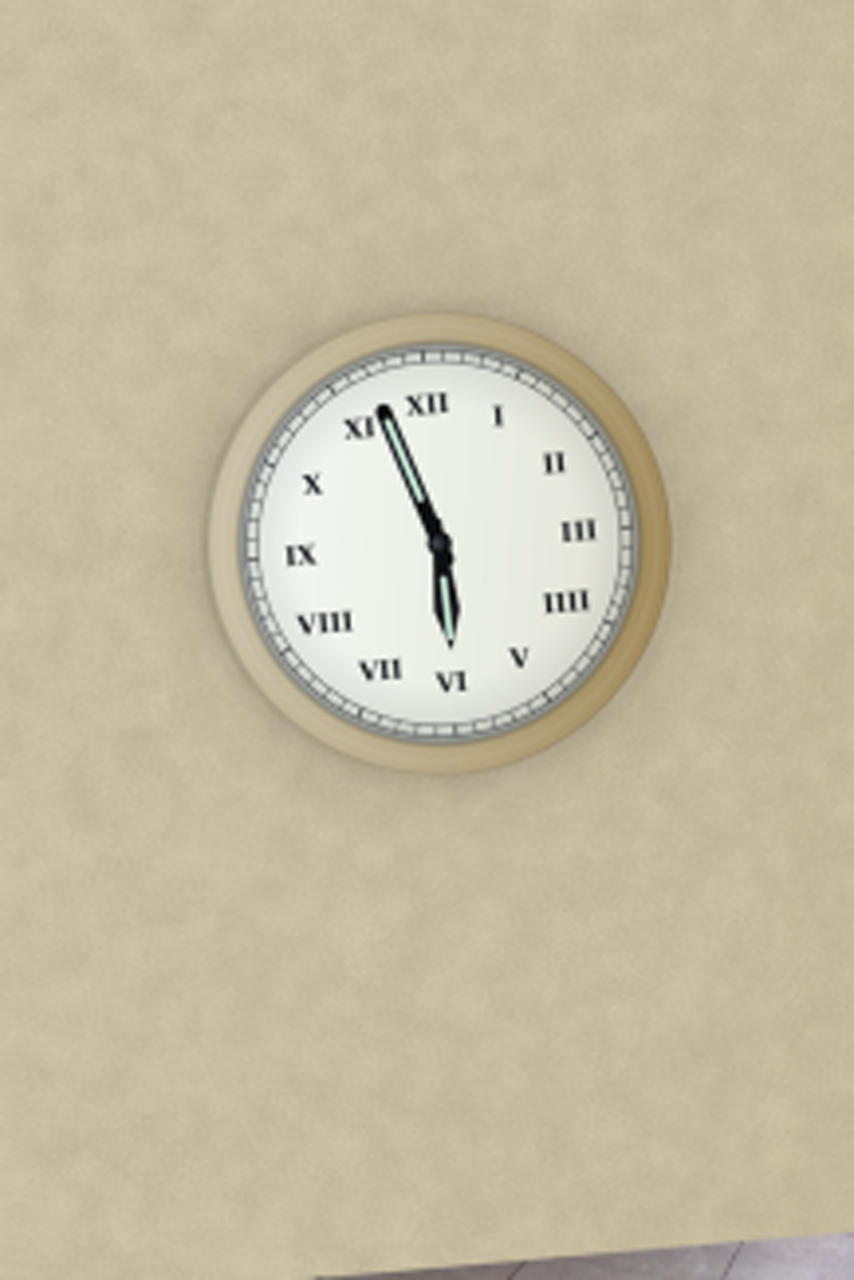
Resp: 5,57
